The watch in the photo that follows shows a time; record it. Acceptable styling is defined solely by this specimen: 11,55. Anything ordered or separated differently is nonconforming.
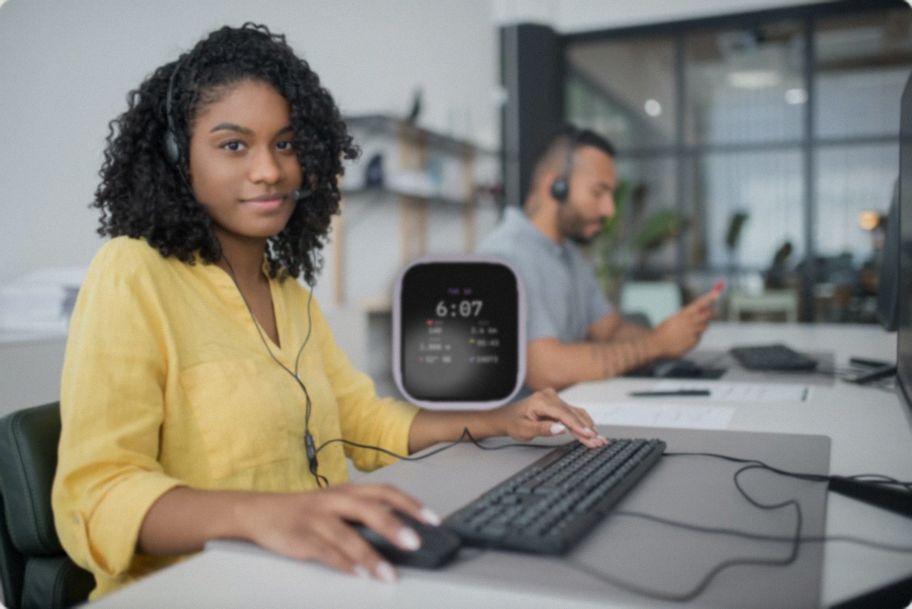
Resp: 6,07
